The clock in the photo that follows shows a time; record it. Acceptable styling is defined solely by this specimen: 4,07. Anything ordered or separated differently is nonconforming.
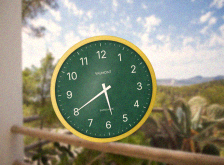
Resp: 5,40
